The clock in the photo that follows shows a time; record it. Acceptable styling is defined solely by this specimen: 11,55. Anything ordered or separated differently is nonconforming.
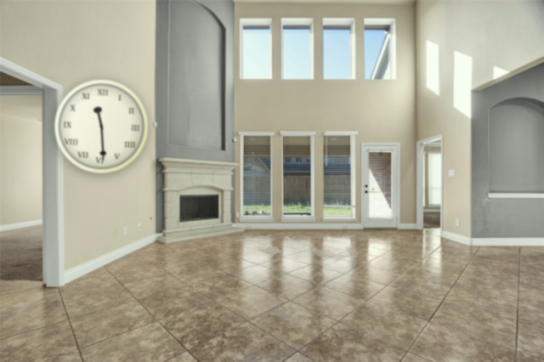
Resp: 11,29
